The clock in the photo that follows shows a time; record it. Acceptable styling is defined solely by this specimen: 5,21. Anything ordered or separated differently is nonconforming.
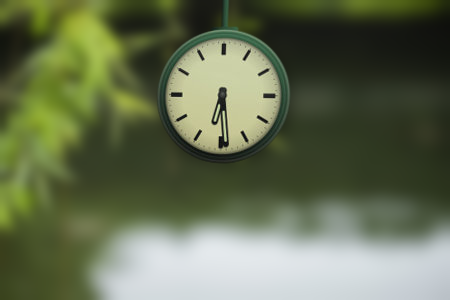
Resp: 6,29
